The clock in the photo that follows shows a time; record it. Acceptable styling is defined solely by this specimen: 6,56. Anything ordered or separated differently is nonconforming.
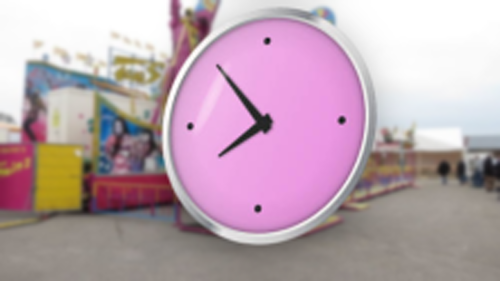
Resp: 7,53
